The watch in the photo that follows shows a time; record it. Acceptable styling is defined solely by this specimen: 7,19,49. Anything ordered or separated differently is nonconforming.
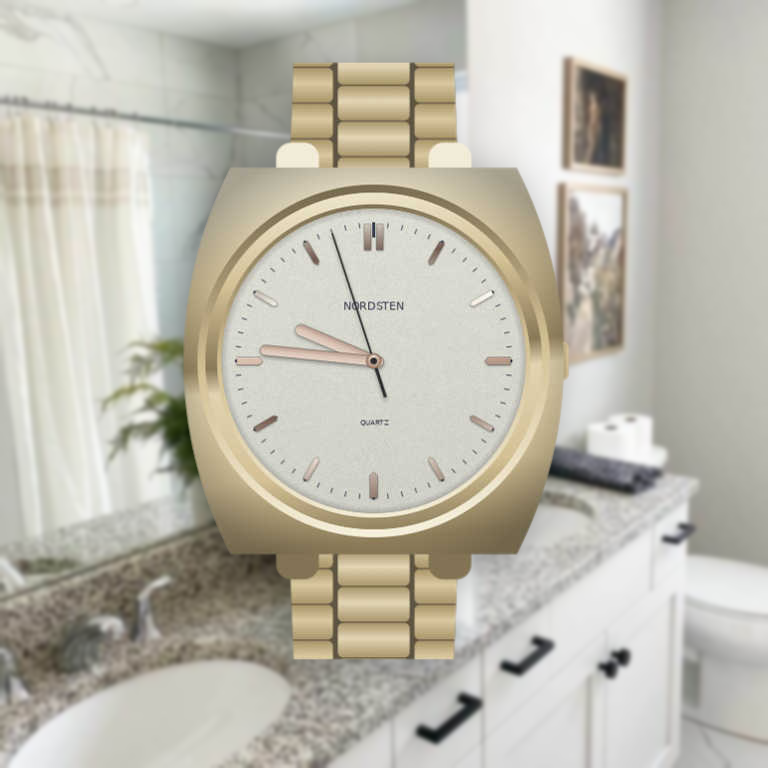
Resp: 9,45,57
